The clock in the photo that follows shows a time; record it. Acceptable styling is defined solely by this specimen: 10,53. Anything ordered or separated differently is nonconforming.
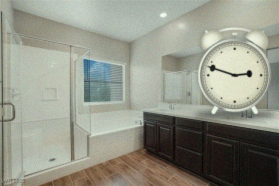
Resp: 2,48
